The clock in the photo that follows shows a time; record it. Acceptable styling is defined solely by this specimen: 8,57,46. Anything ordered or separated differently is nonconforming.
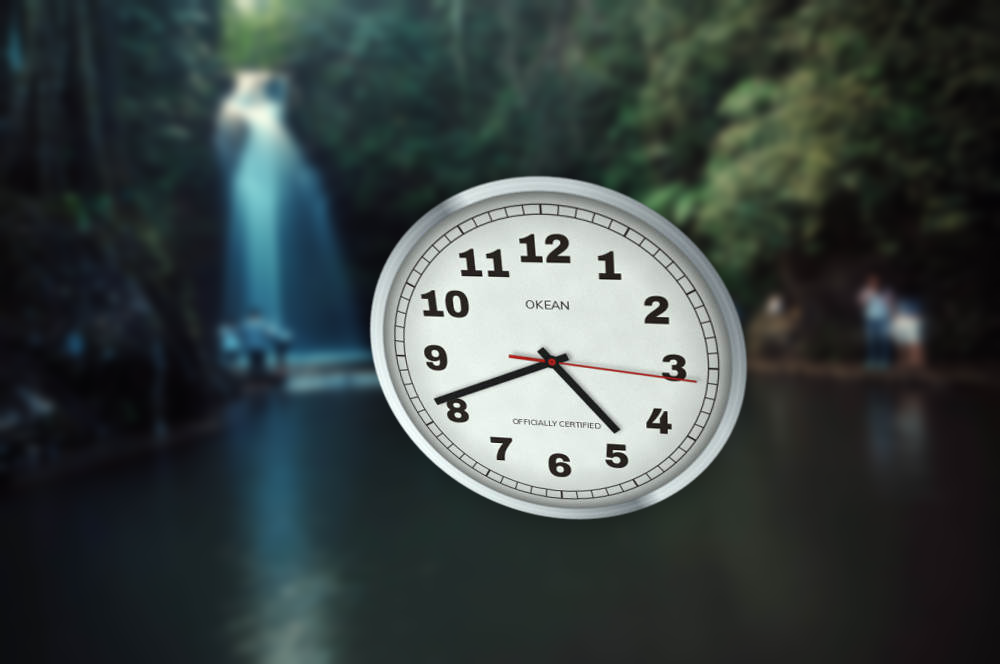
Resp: 4,41,16
